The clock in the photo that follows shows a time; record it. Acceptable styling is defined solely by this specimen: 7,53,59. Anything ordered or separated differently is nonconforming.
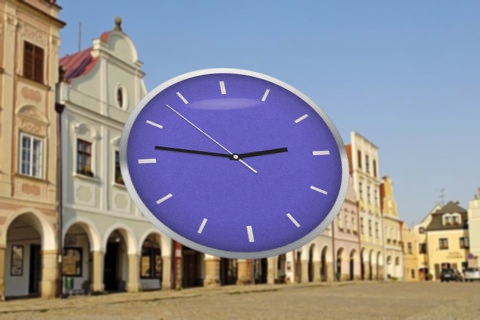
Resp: 2,46,53
